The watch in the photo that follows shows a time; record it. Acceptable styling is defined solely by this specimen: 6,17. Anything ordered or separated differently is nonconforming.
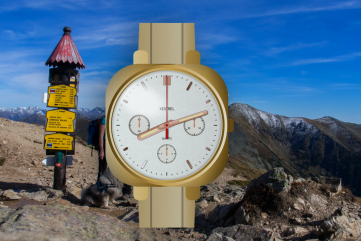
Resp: 8,12
